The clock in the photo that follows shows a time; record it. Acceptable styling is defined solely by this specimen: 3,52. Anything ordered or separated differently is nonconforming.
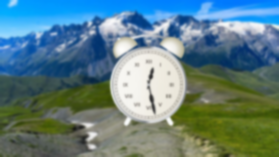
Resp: 12,28
